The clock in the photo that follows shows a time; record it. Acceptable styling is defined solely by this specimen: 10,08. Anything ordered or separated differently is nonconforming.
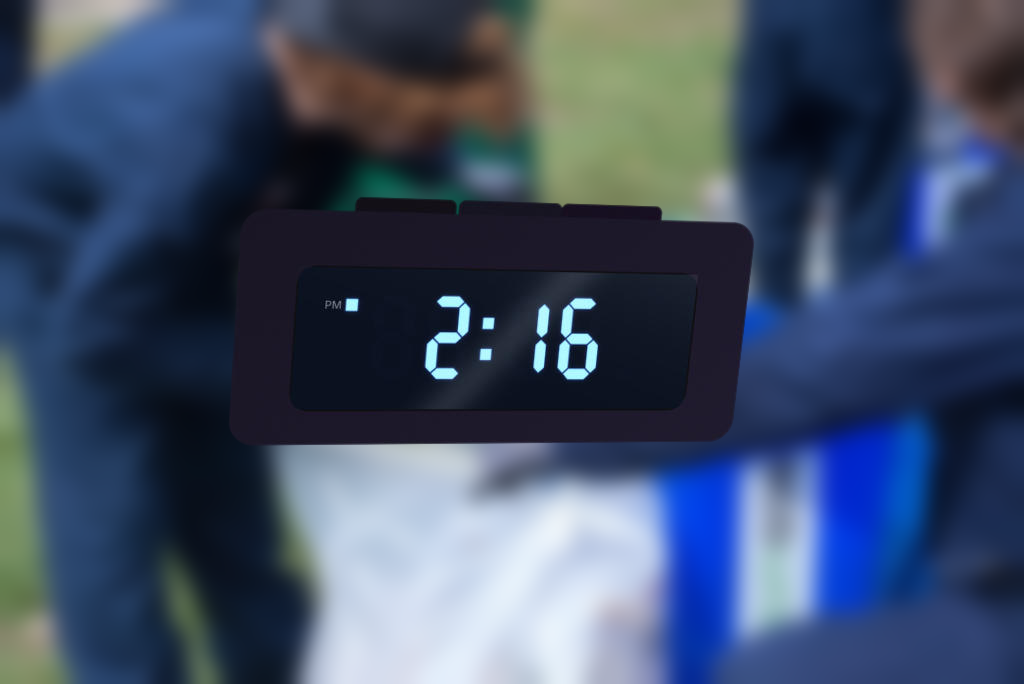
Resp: 2,16
